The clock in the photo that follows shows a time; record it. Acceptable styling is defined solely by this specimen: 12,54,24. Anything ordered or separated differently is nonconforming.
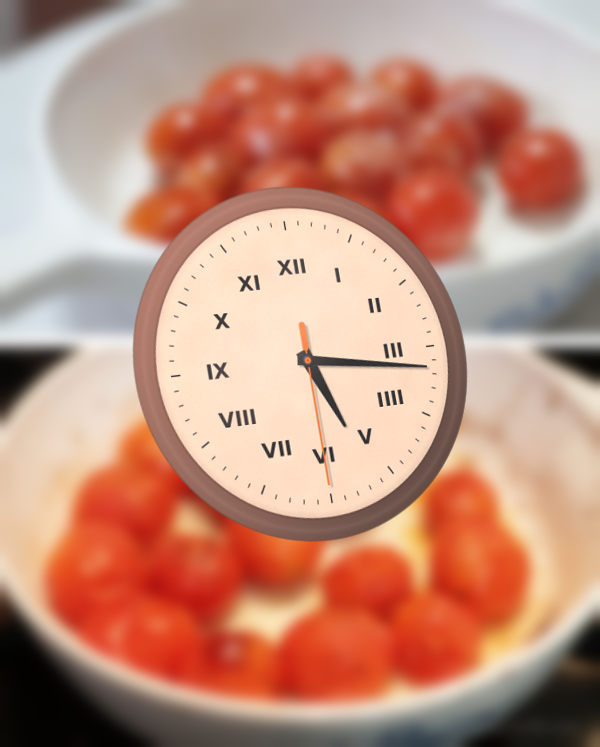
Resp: 5,16,30
